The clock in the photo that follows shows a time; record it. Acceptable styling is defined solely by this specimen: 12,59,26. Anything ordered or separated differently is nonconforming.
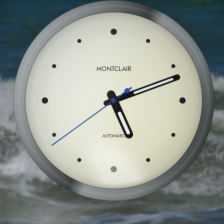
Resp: 5,11,39
